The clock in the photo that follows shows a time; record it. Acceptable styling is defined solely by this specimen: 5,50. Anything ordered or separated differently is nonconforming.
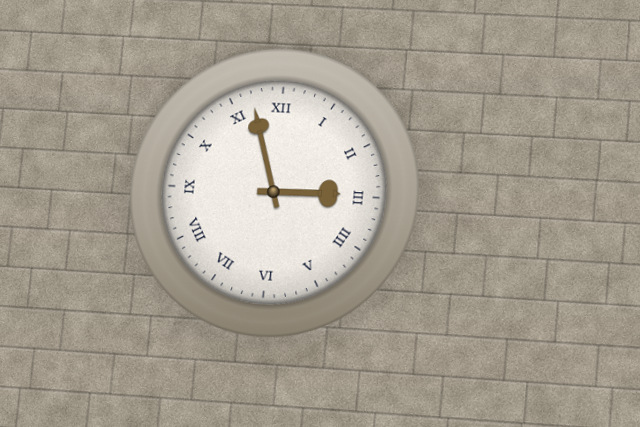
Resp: 2,57
